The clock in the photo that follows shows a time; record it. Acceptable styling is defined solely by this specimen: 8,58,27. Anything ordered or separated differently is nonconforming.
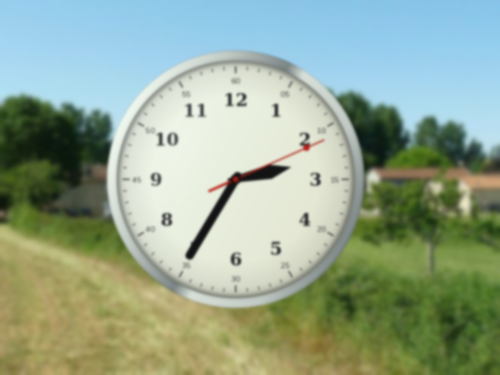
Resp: 2,35,11
